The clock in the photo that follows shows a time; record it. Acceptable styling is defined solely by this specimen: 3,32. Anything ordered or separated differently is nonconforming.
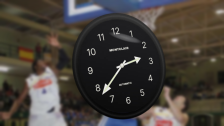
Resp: 2,38
